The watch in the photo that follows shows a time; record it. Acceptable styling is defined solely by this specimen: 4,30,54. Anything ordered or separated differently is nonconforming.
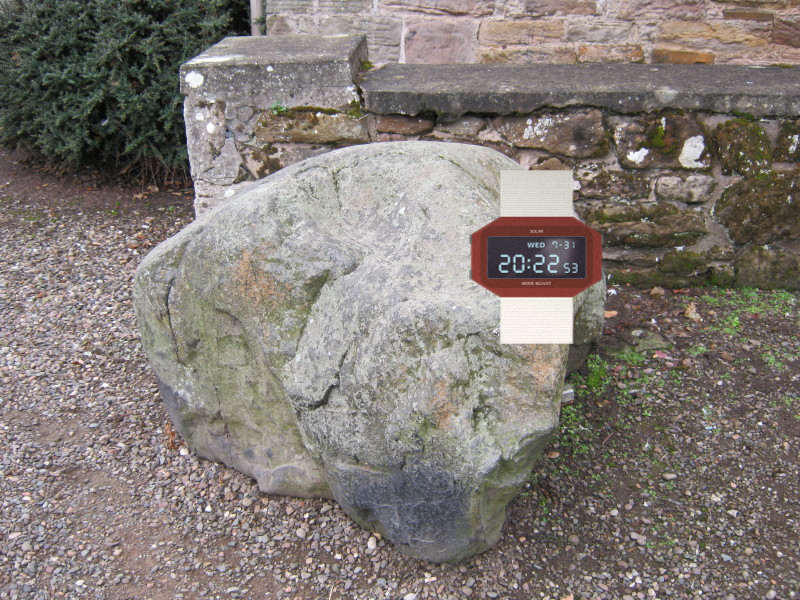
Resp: 20,22,53
